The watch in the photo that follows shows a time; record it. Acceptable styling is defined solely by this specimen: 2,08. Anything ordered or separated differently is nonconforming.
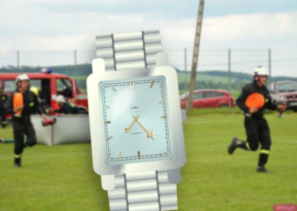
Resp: 7,24
